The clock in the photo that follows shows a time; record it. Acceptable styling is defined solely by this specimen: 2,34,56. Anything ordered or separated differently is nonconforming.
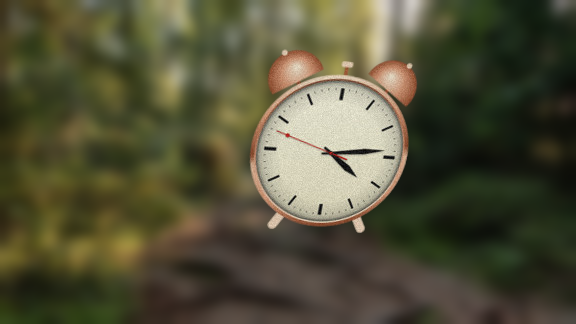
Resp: 4,13,48
